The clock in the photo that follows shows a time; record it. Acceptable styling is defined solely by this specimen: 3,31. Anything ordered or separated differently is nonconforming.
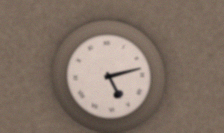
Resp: 5,13
